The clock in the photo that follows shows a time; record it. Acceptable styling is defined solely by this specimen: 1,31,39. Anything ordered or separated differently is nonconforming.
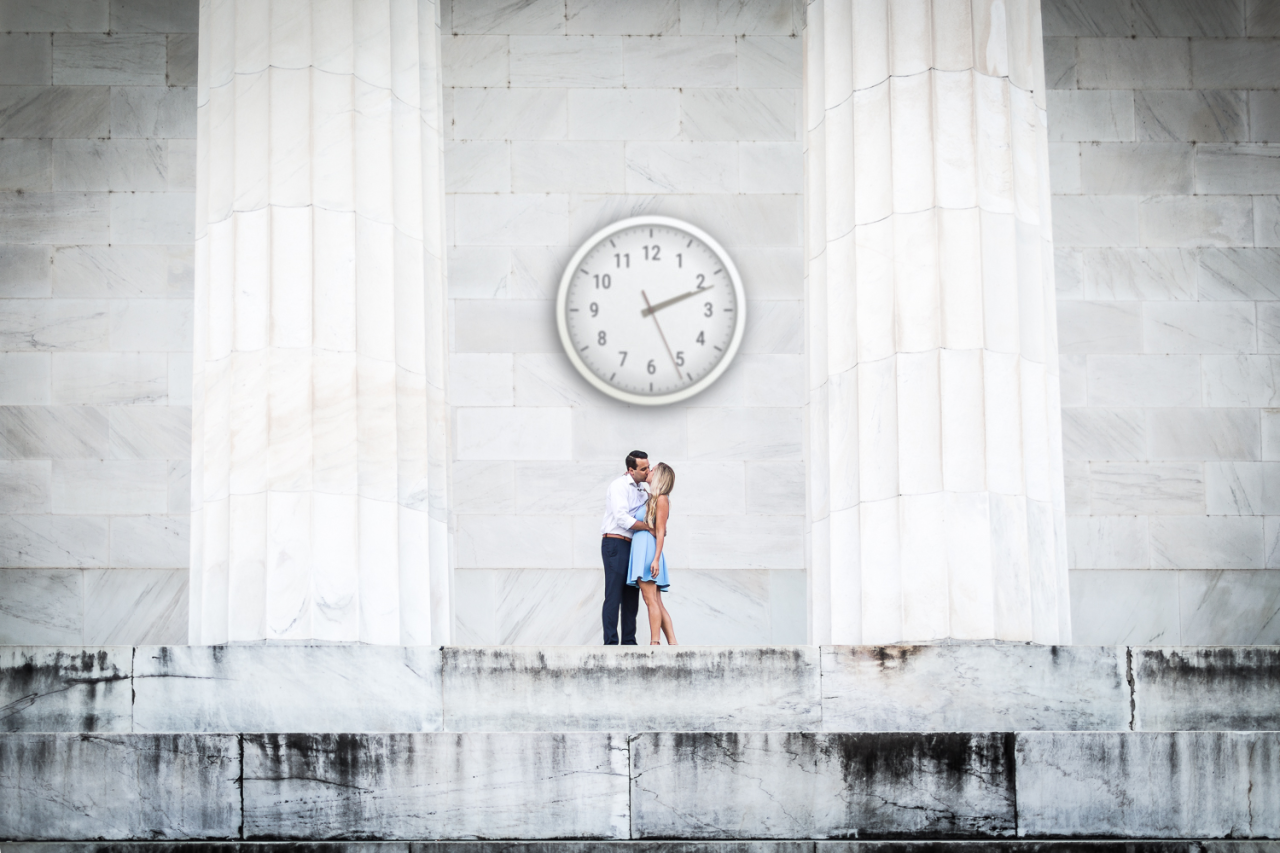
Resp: 2,11,26
